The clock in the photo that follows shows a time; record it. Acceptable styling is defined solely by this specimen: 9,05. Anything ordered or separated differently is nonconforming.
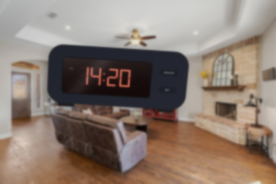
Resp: 14,20
